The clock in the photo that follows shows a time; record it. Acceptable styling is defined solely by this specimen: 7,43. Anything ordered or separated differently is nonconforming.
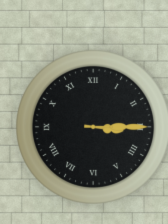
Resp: 3,15
